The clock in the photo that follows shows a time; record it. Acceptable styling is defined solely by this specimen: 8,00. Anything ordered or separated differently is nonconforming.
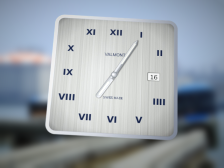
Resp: 7,05
